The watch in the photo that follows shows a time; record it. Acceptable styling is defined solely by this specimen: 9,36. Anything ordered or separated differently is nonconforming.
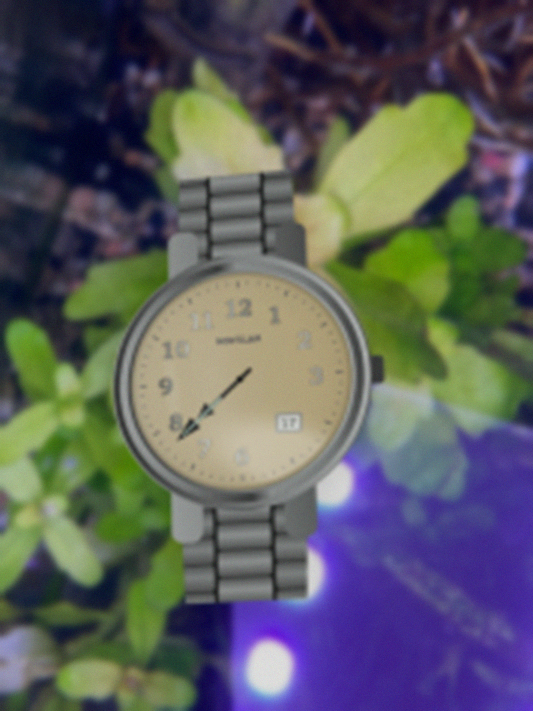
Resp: 7,38
